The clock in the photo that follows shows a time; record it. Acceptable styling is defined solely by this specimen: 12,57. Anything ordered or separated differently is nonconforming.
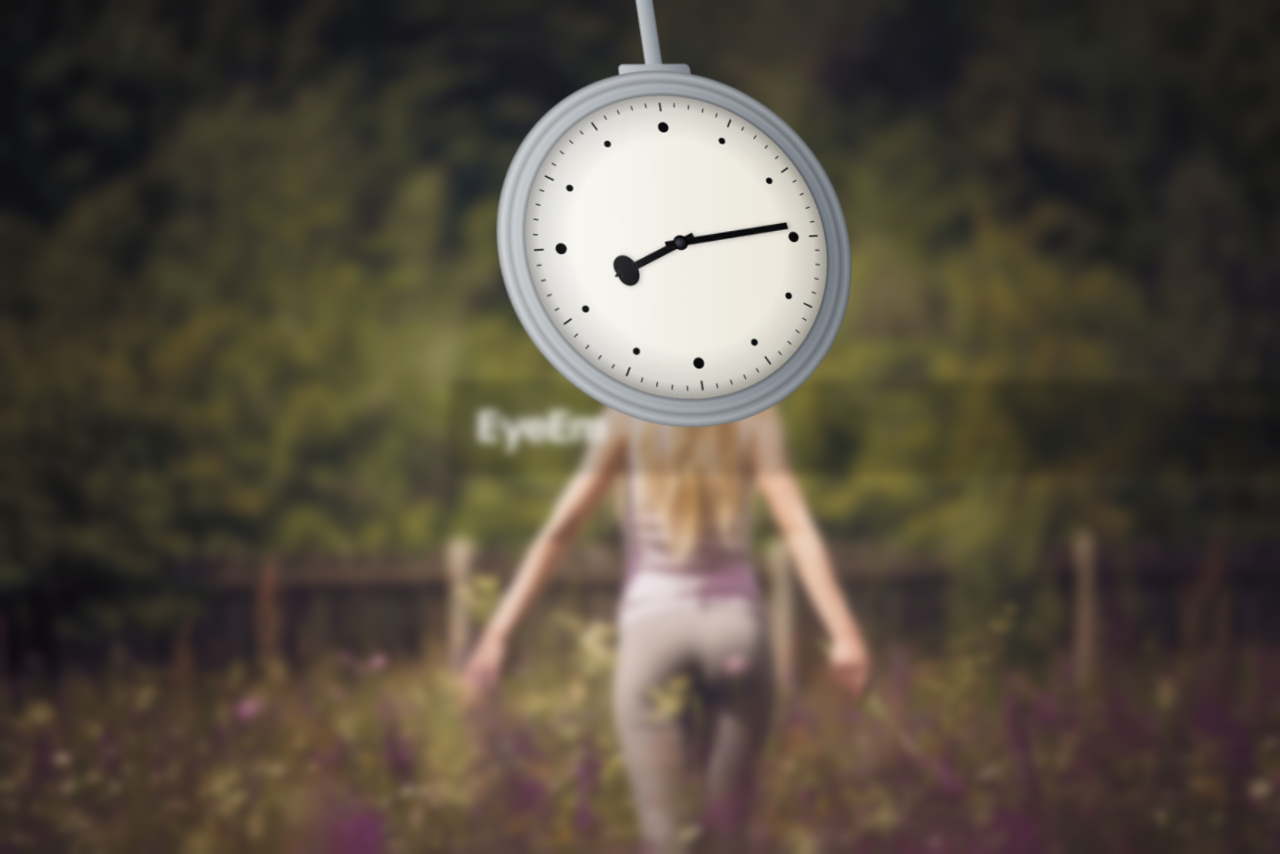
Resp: 8,14
